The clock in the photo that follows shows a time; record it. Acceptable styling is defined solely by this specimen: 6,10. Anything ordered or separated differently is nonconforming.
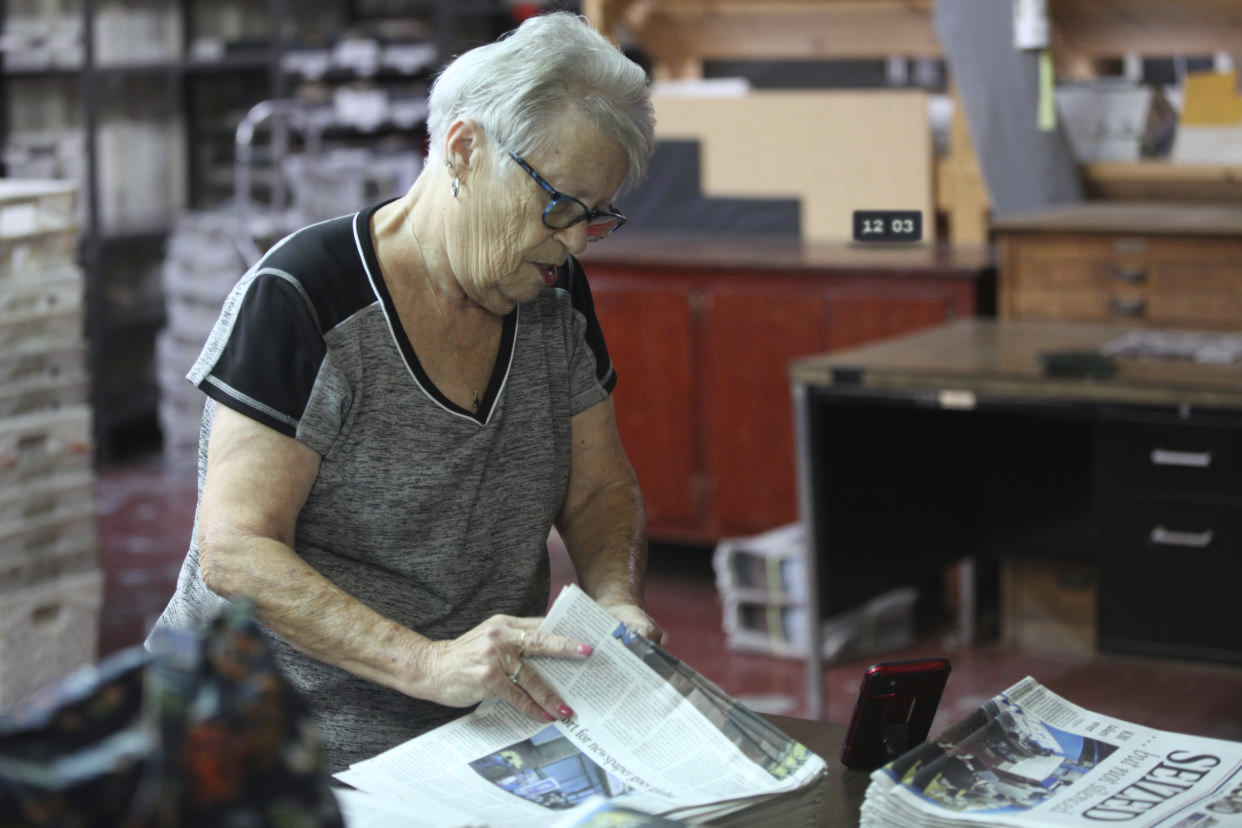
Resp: 12,03
